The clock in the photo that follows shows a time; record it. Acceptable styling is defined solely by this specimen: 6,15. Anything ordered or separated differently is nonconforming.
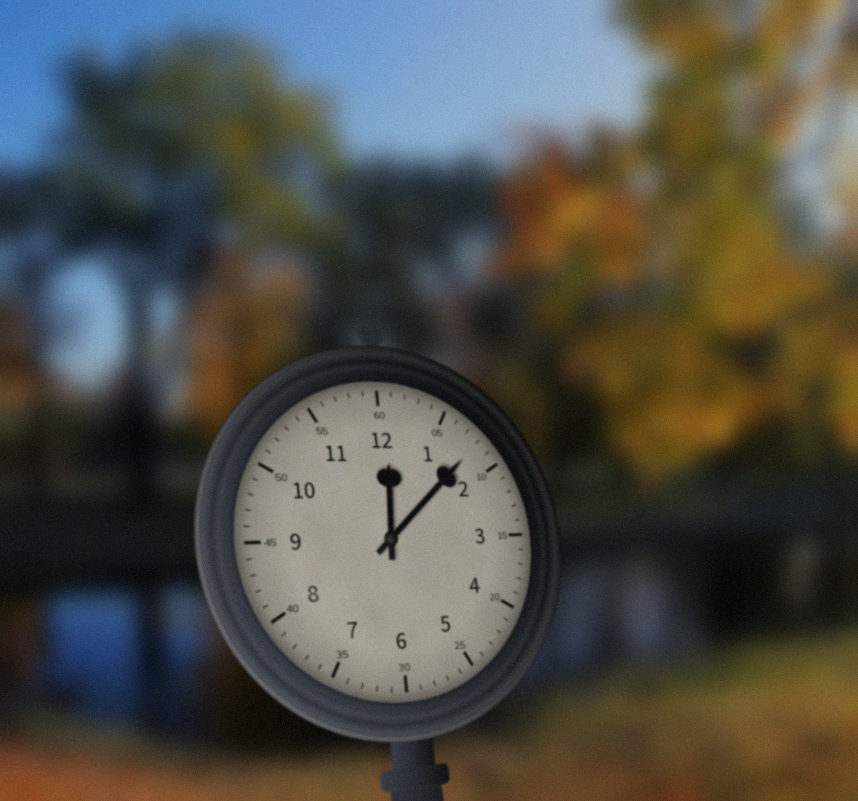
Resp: 12,08
